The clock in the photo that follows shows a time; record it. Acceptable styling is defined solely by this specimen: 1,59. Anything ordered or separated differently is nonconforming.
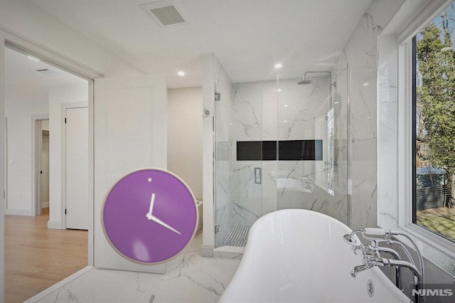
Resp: 12,20
